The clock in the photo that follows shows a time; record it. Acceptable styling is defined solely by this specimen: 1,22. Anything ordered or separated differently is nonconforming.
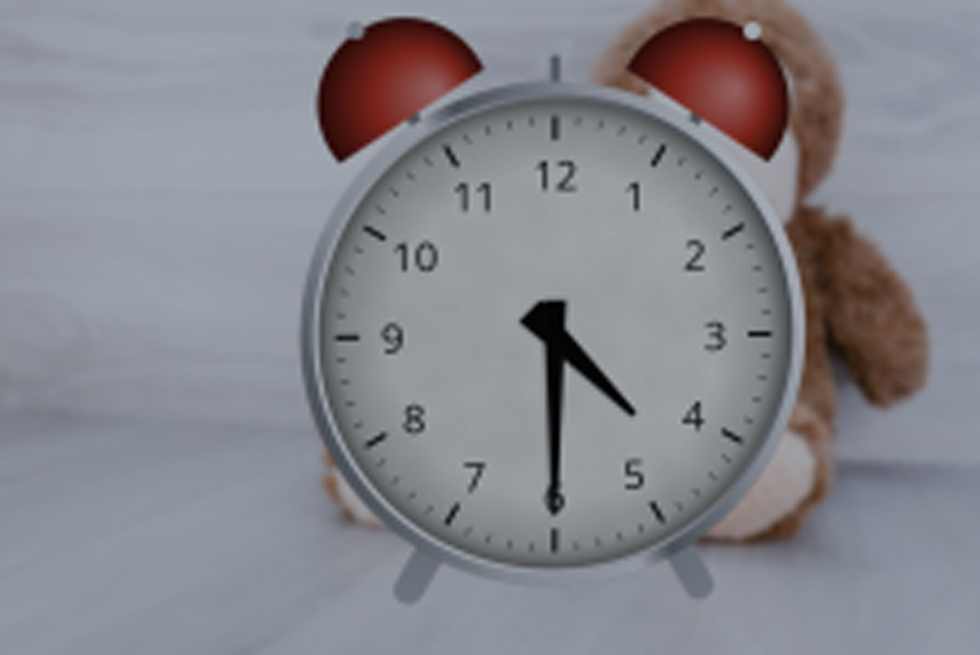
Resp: 4,30
